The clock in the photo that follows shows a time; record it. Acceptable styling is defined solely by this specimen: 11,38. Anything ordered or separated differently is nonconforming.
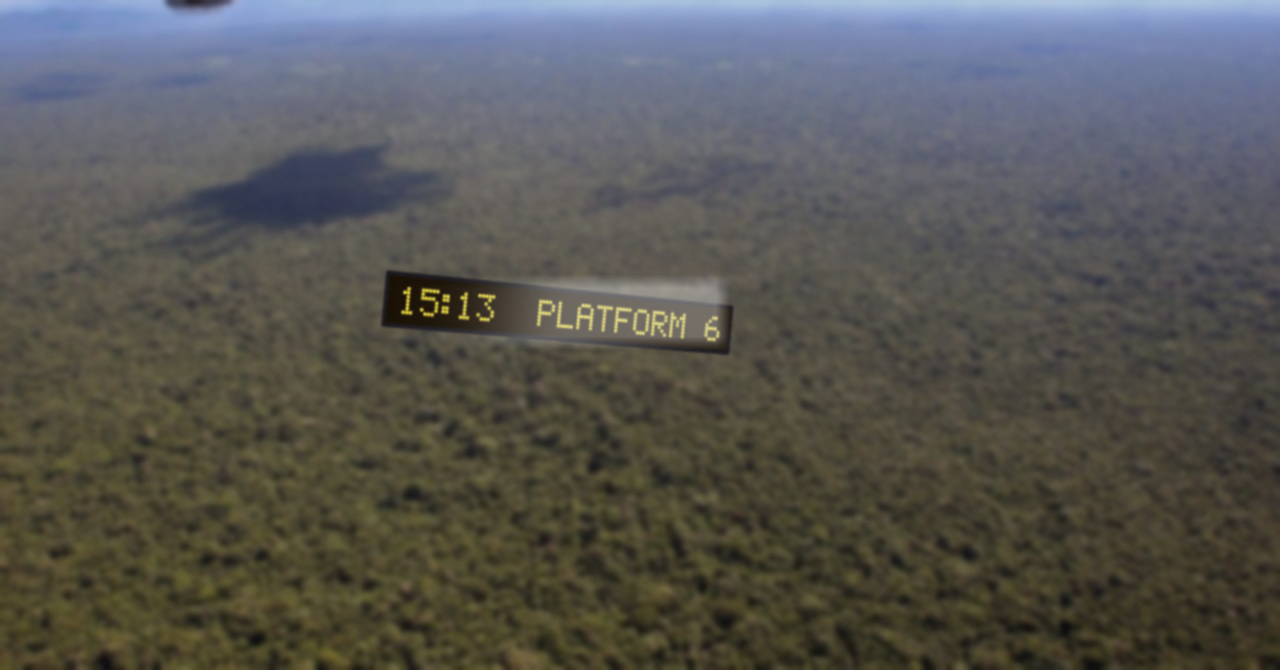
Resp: 15,13
